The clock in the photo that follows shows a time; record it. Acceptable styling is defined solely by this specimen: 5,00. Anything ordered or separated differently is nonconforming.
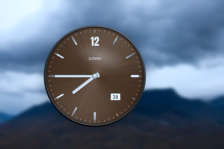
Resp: 7,45
